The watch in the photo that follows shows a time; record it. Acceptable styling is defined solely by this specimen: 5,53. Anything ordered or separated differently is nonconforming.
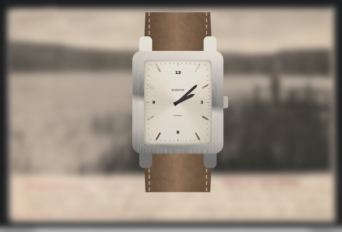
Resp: 2,08
